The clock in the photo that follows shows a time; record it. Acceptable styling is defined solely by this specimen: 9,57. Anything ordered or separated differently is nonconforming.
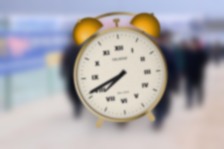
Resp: 7,41
